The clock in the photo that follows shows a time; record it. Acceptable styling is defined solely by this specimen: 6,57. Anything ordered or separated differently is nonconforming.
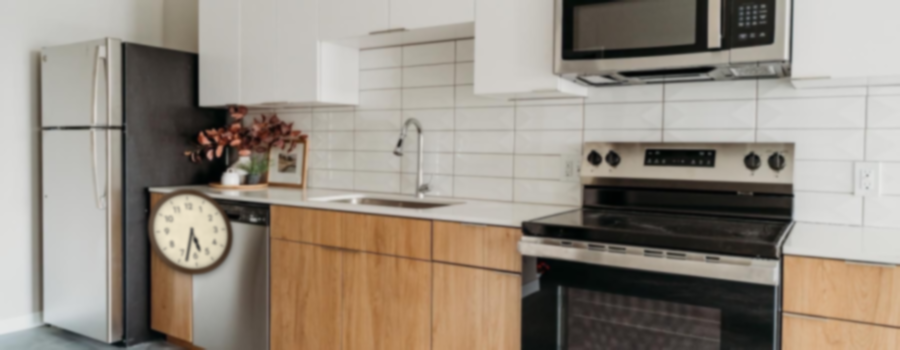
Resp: 5,33
